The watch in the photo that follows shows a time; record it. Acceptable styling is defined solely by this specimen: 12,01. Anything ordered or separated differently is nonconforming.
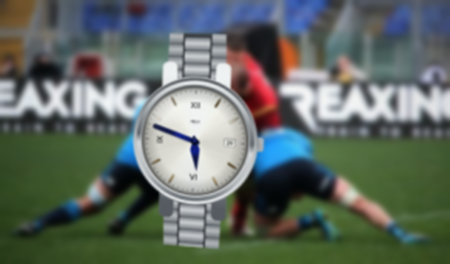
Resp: 5,48
